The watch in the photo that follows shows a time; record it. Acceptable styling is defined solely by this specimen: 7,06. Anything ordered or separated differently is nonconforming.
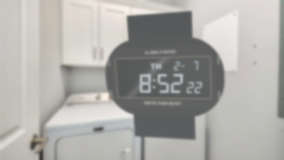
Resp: 8,52
